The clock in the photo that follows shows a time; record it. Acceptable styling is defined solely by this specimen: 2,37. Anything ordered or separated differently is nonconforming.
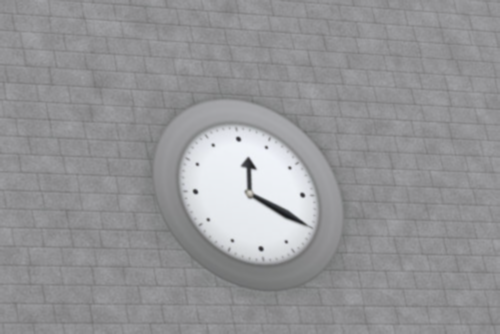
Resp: 12,20
